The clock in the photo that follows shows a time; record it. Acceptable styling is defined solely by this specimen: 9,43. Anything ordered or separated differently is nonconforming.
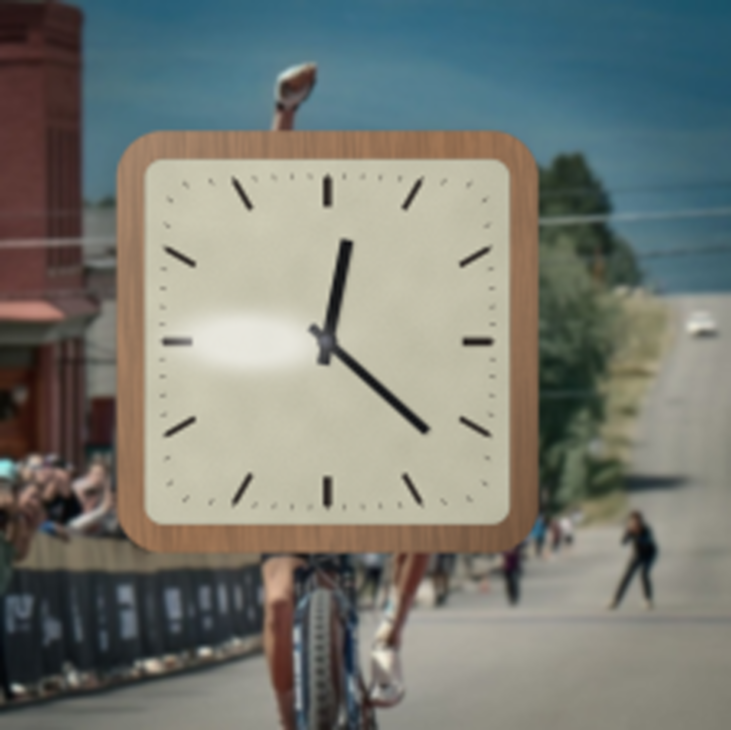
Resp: 12,22
